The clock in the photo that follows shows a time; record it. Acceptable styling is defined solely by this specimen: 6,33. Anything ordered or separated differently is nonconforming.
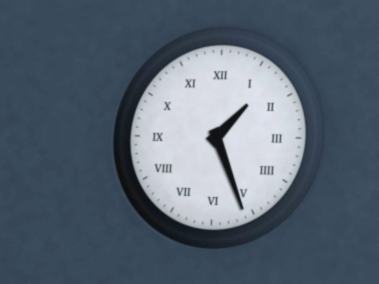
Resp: 1,26
